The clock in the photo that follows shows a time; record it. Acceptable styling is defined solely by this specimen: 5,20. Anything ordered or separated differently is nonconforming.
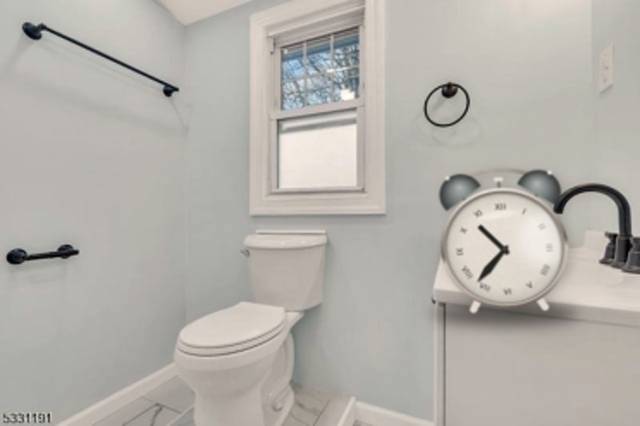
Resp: 10,37
